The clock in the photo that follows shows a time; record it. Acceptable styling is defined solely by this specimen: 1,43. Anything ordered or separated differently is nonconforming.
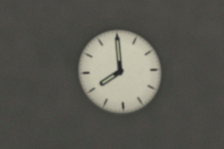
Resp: 8,00
